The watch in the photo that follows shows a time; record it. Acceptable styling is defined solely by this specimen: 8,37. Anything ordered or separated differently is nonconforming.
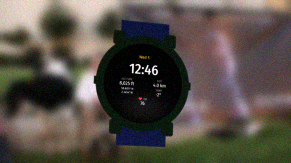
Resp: 12,46
